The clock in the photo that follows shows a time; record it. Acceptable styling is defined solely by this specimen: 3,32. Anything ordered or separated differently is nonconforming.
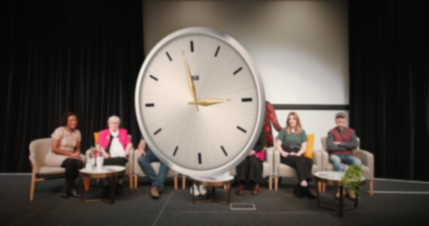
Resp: 2,58
